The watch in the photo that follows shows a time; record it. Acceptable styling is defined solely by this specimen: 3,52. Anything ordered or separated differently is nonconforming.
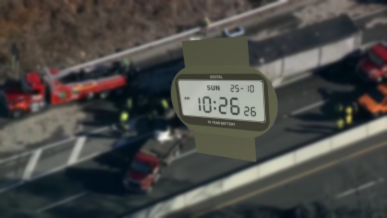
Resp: 10,26
